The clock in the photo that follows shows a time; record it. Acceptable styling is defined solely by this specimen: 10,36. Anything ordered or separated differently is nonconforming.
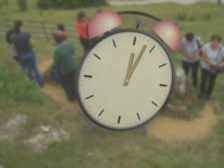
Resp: 12,03
